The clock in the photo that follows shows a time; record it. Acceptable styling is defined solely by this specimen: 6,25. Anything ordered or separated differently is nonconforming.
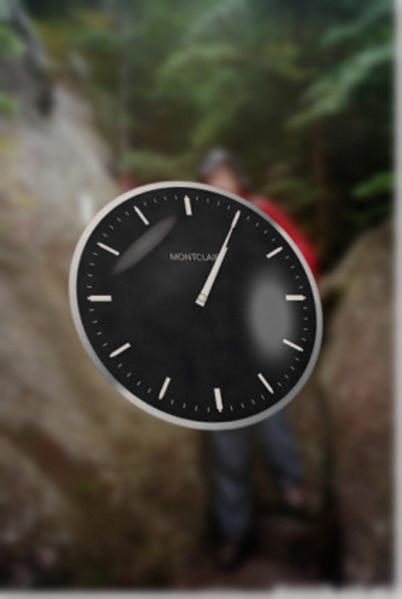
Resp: 1,05
